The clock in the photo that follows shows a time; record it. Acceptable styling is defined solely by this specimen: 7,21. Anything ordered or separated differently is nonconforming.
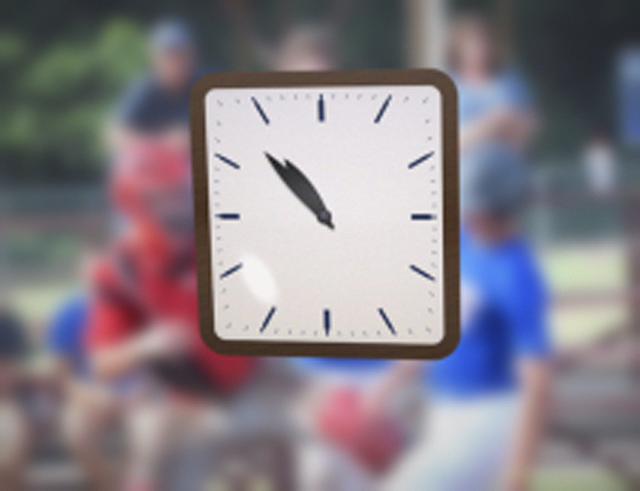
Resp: 10,53
